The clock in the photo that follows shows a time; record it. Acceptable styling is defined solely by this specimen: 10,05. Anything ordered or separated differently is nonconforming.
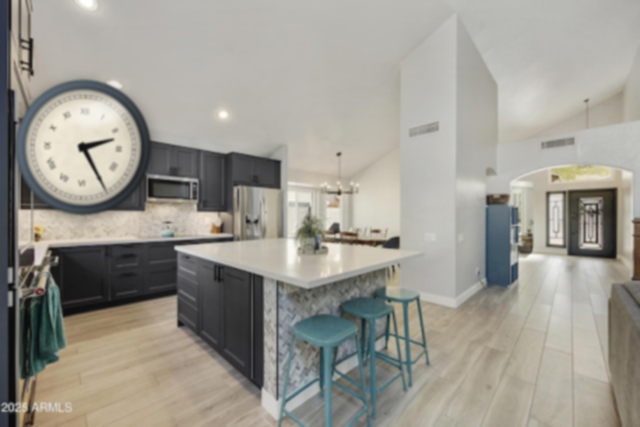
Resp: 2,25
